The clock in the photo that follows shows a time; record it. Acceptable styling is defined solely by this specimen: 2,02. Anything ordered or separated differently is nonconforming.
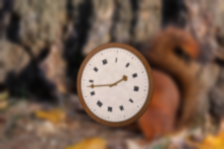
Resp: 2,48
